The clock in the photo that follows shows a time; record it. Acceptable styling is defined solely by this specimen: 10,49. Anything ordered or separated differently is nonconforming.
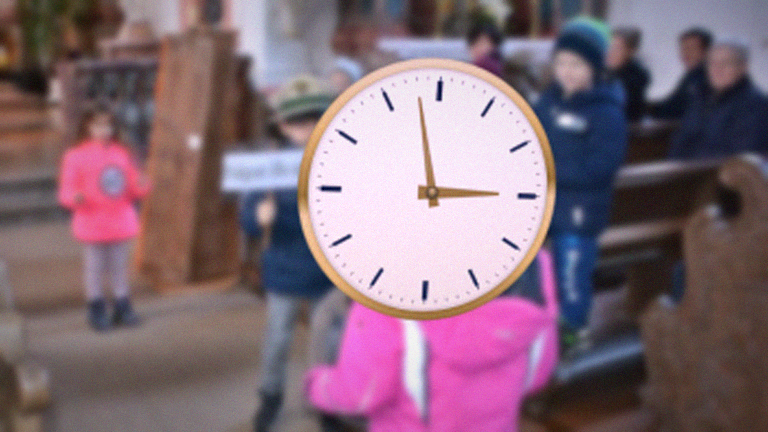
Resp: 2,58
